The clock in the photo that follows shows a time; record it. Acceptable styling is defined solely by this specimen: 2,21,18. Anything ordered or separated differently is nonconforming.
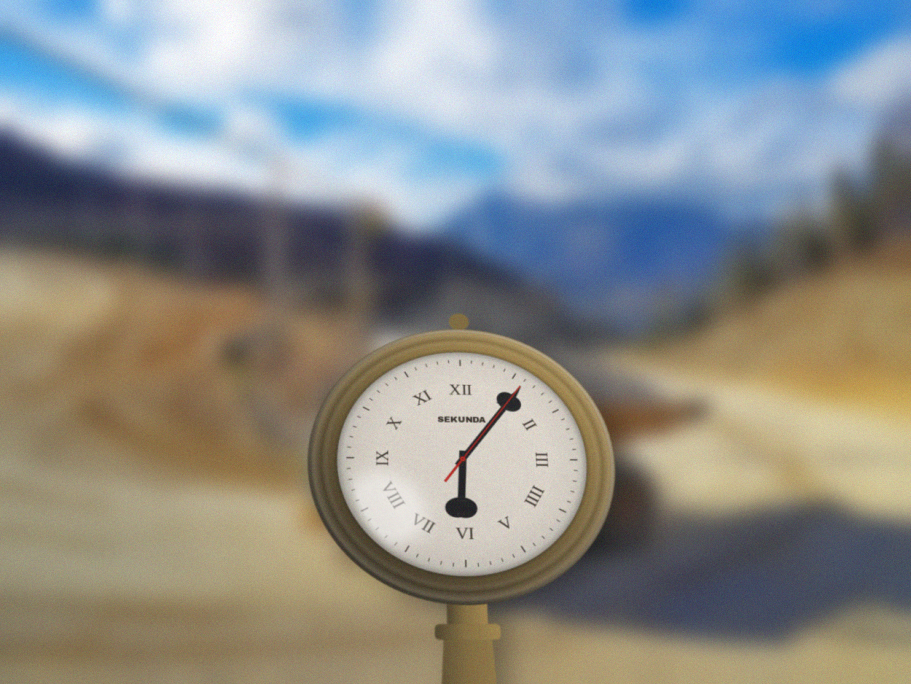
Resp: 6,06,06
